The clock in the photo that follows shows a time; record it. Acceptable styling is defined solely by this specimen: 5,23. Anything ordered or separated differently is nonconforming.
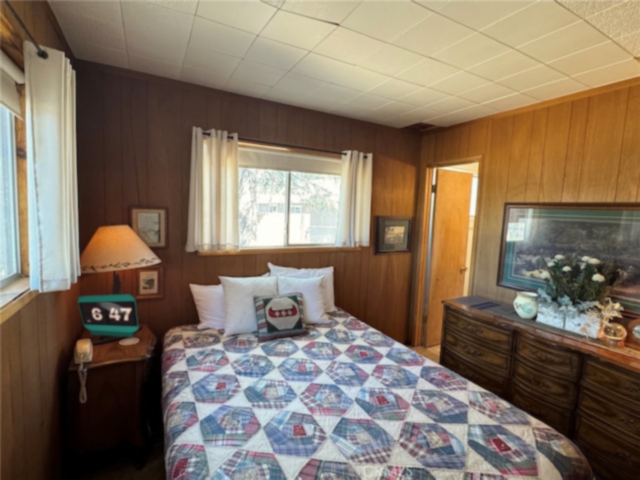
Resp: 6,47
